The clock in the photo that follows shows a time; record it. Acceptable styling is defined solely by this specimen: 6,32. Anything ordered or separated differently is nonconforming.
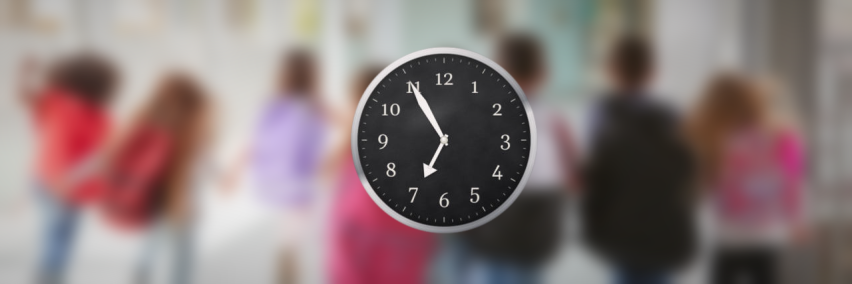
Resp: 6,55
